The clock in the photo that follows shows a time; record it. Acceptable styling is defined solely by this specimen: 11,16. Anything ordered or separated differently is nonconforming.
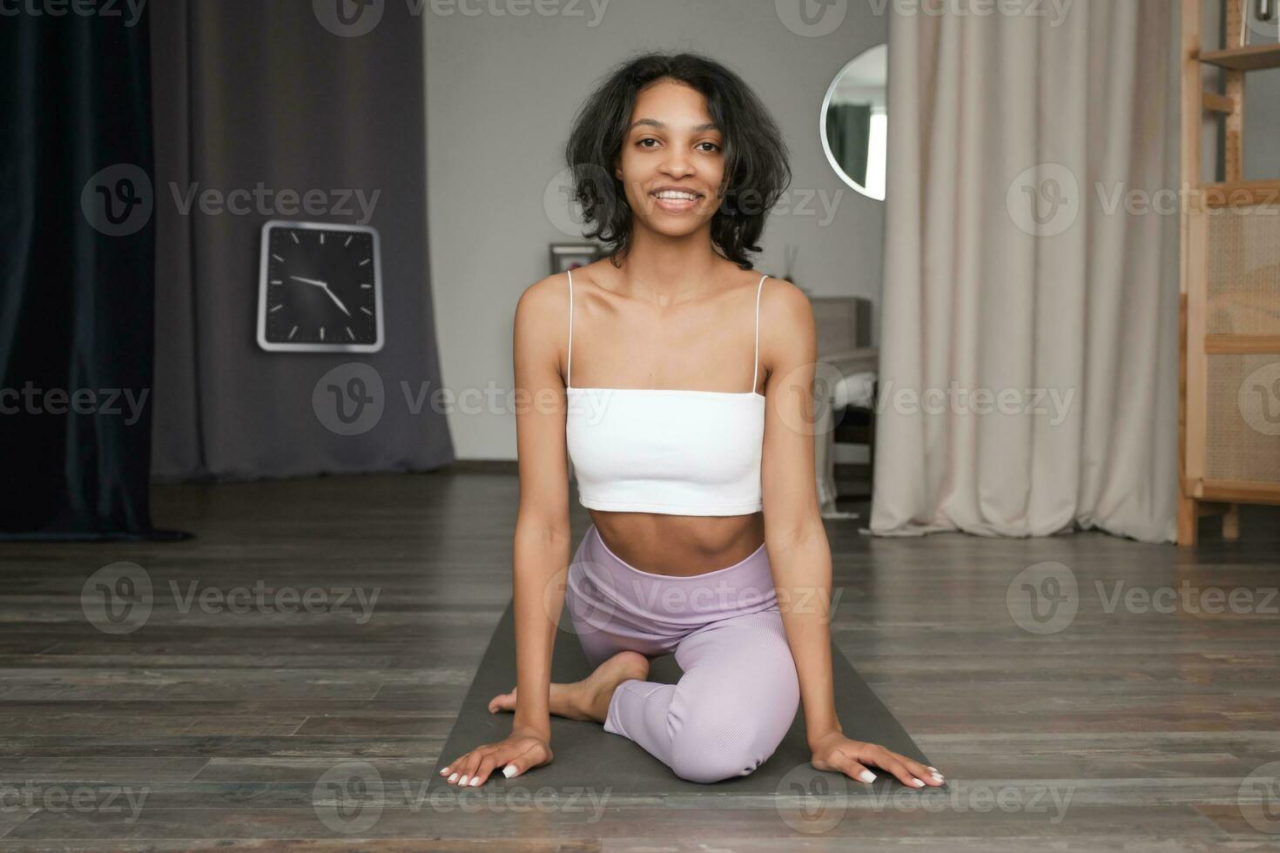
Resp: 9,23
